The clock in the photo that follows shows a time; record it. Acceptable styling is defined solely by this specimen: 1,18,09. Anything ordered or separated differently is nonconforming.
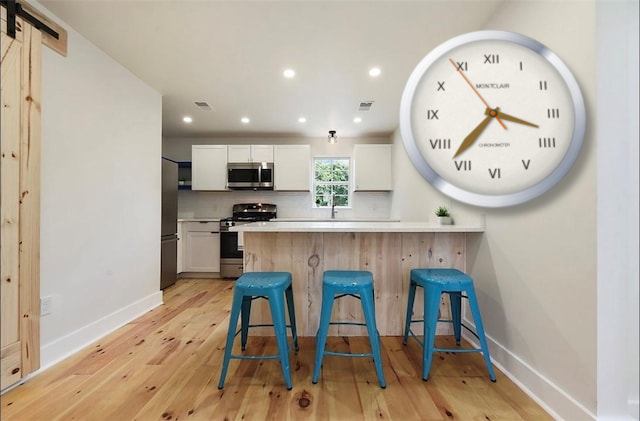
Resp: 3,36,54
